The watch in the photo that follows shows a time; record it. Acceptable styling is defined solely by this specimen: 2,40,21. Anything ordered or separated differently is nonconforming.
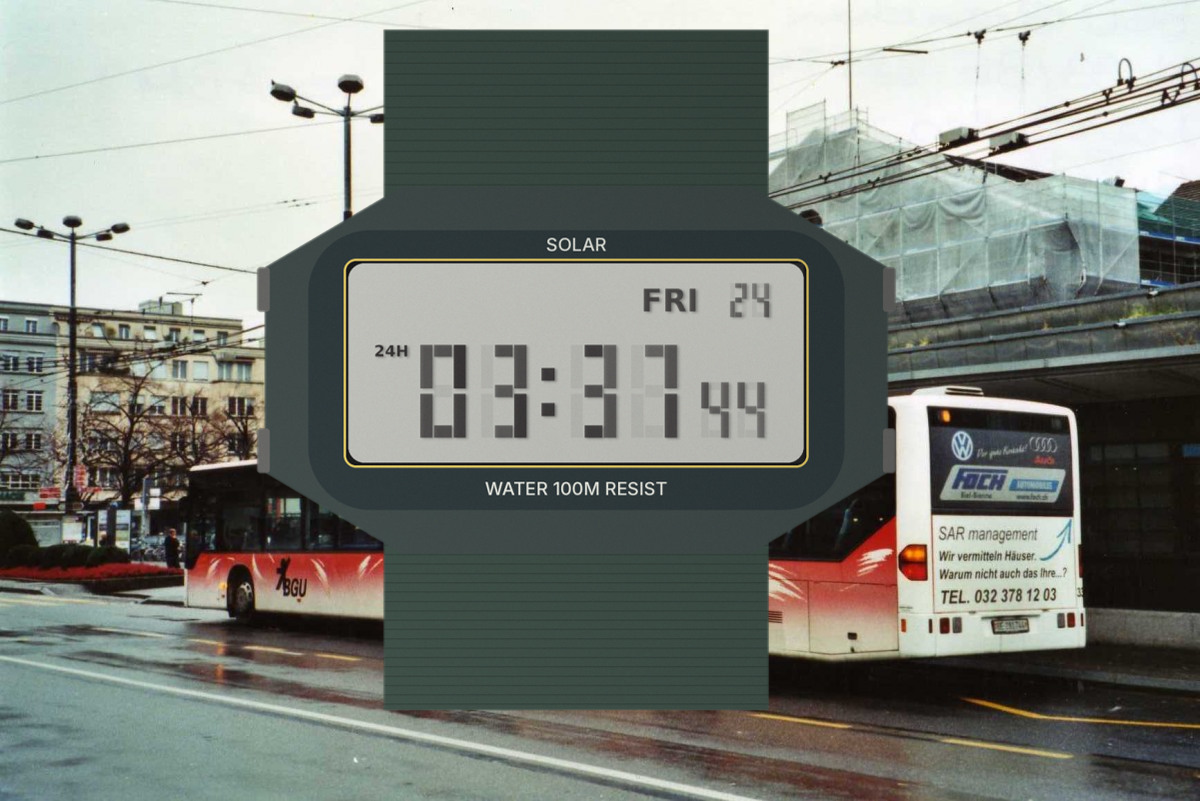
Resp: 3,37,44
